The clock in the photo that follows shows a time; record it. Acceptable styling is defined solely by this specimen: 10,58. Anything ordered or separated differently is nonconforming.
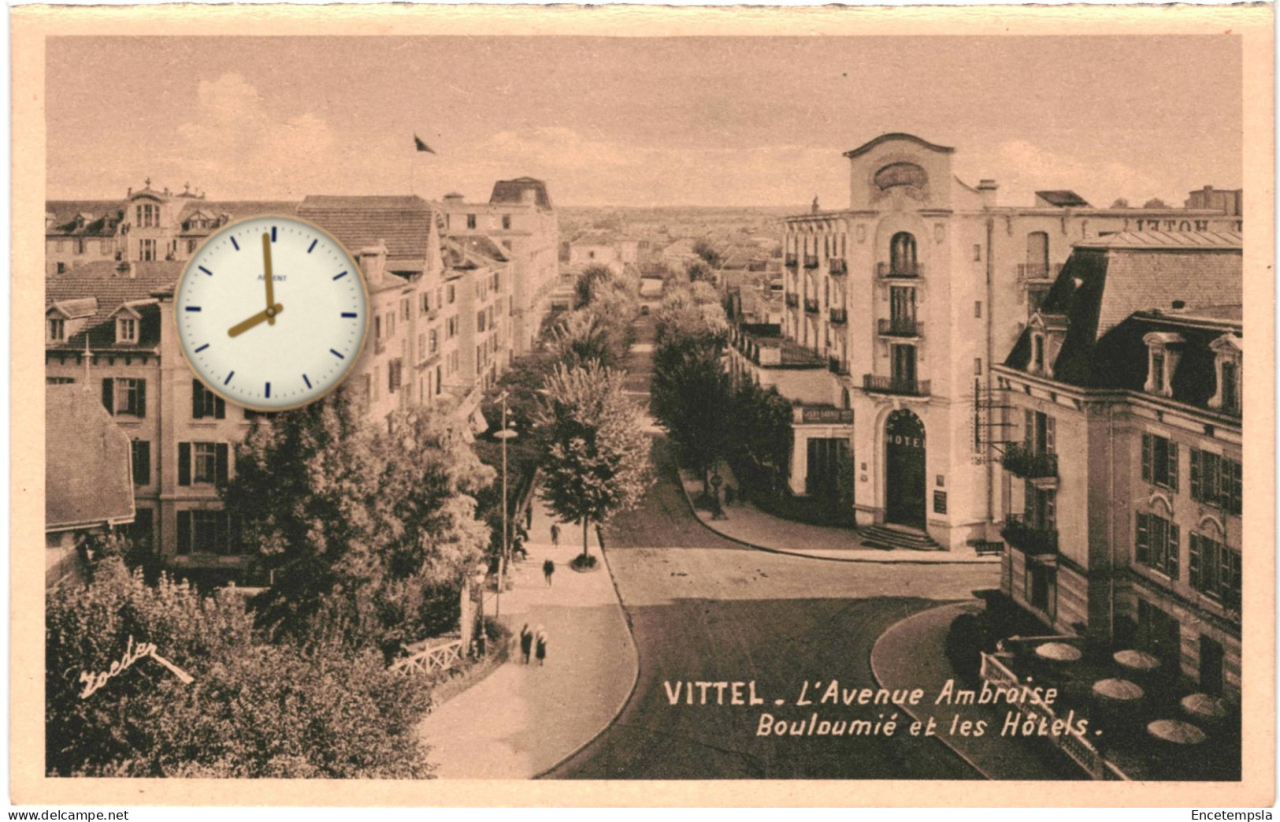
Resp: 7,59
